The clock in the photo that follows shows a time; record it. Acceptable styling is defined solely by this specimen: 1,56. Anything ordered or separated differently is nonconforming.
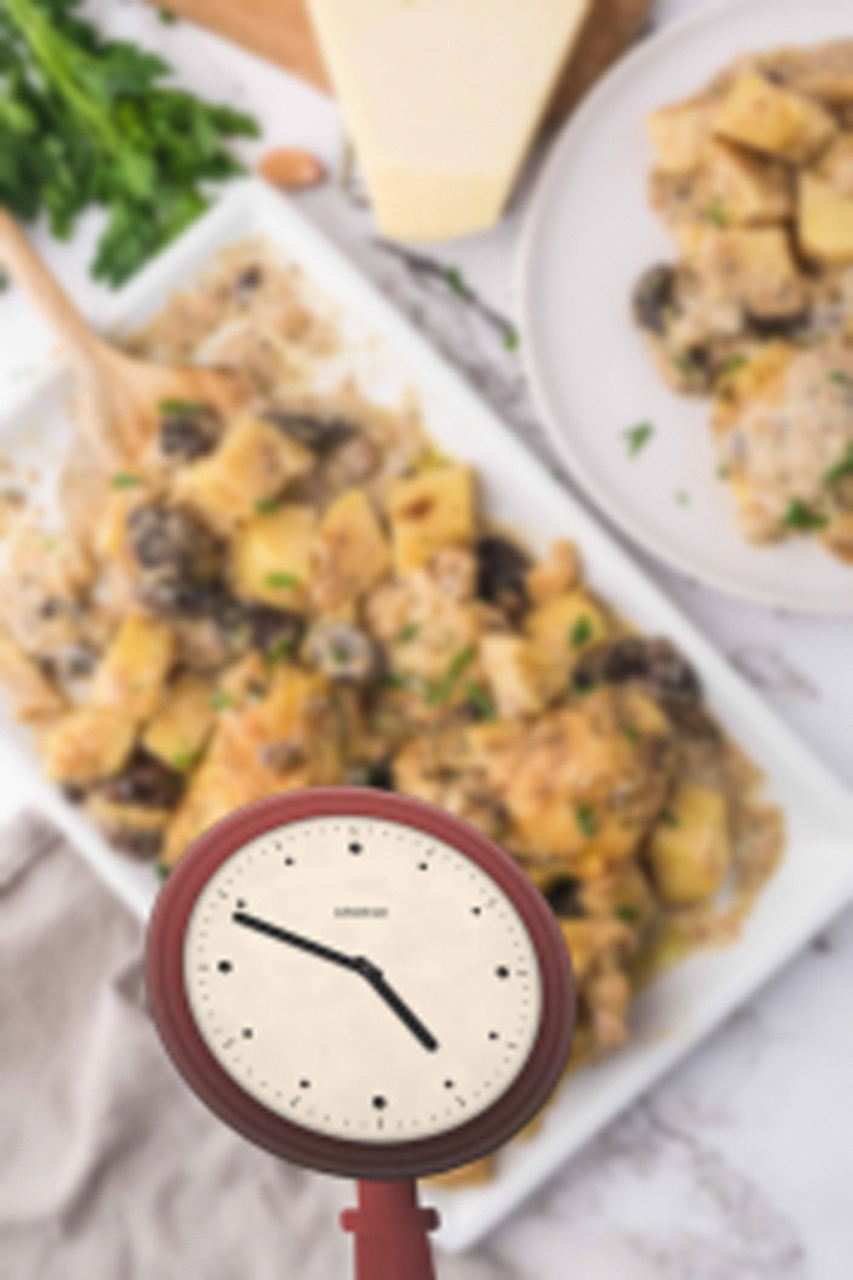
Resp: 4,49
